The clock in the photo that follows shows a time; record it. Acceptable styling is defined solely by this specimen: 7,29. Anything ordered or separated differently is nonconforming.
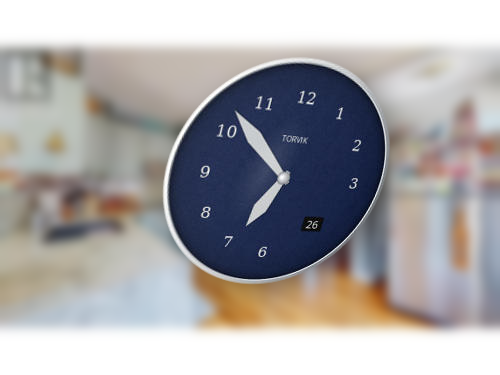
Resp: 6,52
